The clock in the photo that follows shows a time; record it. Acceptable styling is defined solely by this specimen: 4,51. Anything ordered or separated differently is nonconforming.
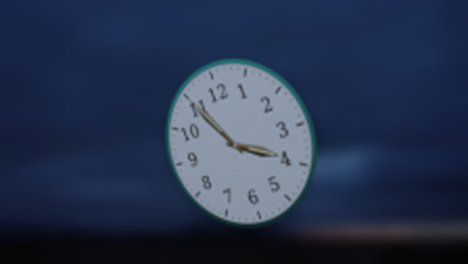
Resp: 3,55
